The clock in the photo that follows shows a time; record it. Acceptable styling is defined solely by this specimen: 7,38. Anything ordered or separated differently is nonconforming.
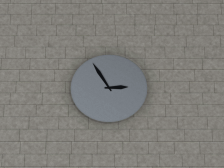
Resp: 2,55
